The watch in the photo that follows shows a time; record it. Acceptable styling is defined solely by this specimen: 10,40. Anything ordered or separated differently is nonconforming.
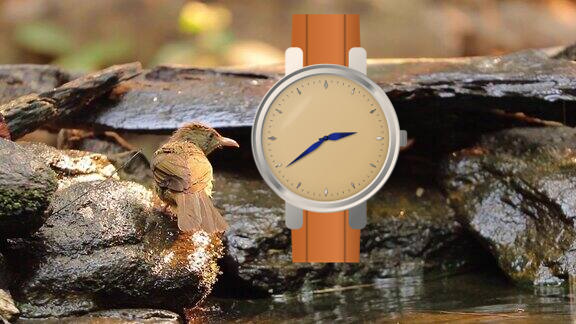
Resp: 2,39
